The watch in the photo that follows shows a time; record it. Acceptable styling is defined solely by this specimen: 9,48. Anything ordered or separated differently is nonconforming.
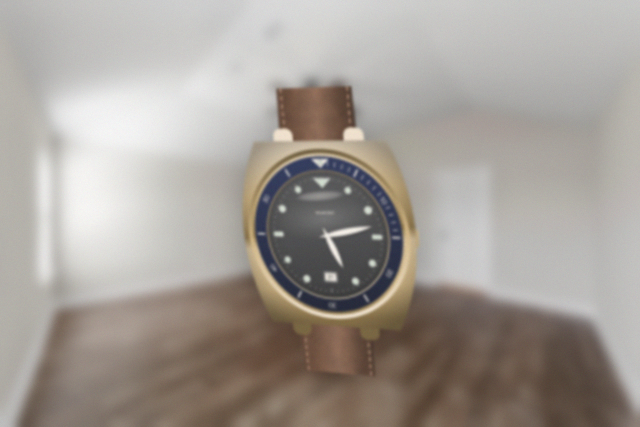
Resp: 5,13
